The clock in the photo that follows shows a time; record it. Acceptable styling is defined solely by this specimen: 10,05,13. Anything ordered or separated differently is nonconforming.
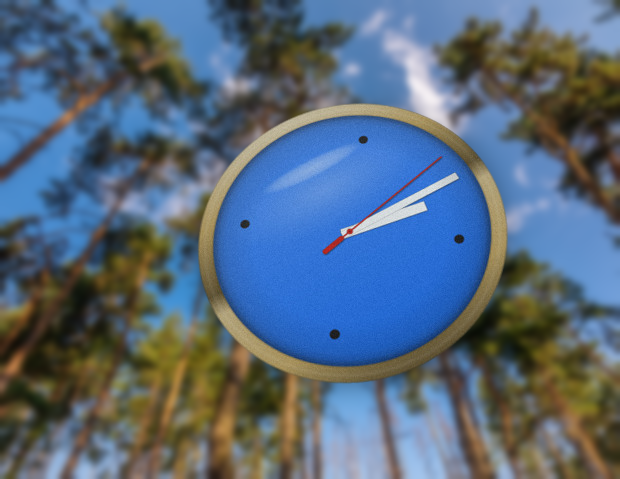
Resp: 2,09,07
